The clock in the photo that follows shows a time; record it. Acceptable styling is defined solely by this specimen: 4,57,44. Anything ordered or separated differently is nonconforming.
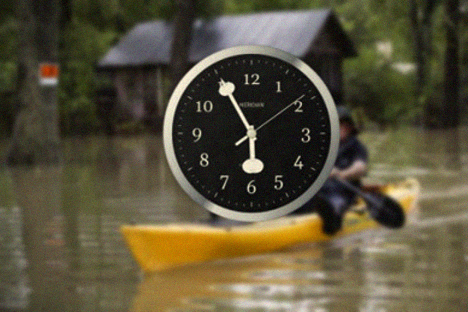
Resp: 5,55,09
